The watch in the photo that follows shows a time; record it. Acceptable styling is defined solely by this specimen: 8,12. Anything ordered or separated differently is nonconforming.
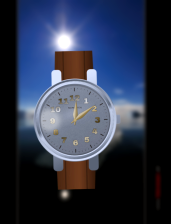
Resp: 12,09
